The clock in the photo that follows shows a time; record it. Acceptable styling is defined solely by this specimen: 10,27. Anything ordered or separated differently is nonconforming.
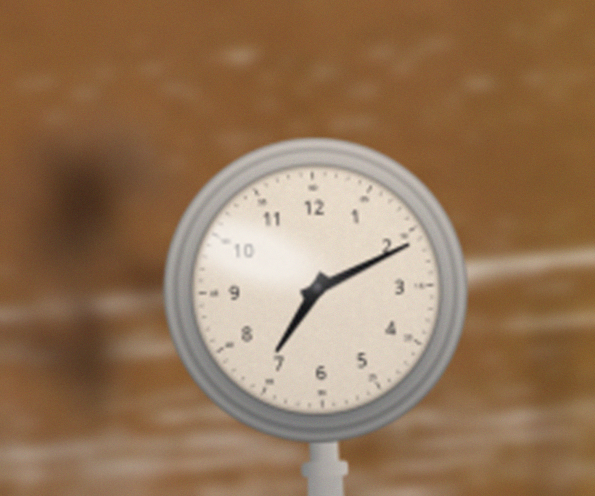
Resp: 7,11
